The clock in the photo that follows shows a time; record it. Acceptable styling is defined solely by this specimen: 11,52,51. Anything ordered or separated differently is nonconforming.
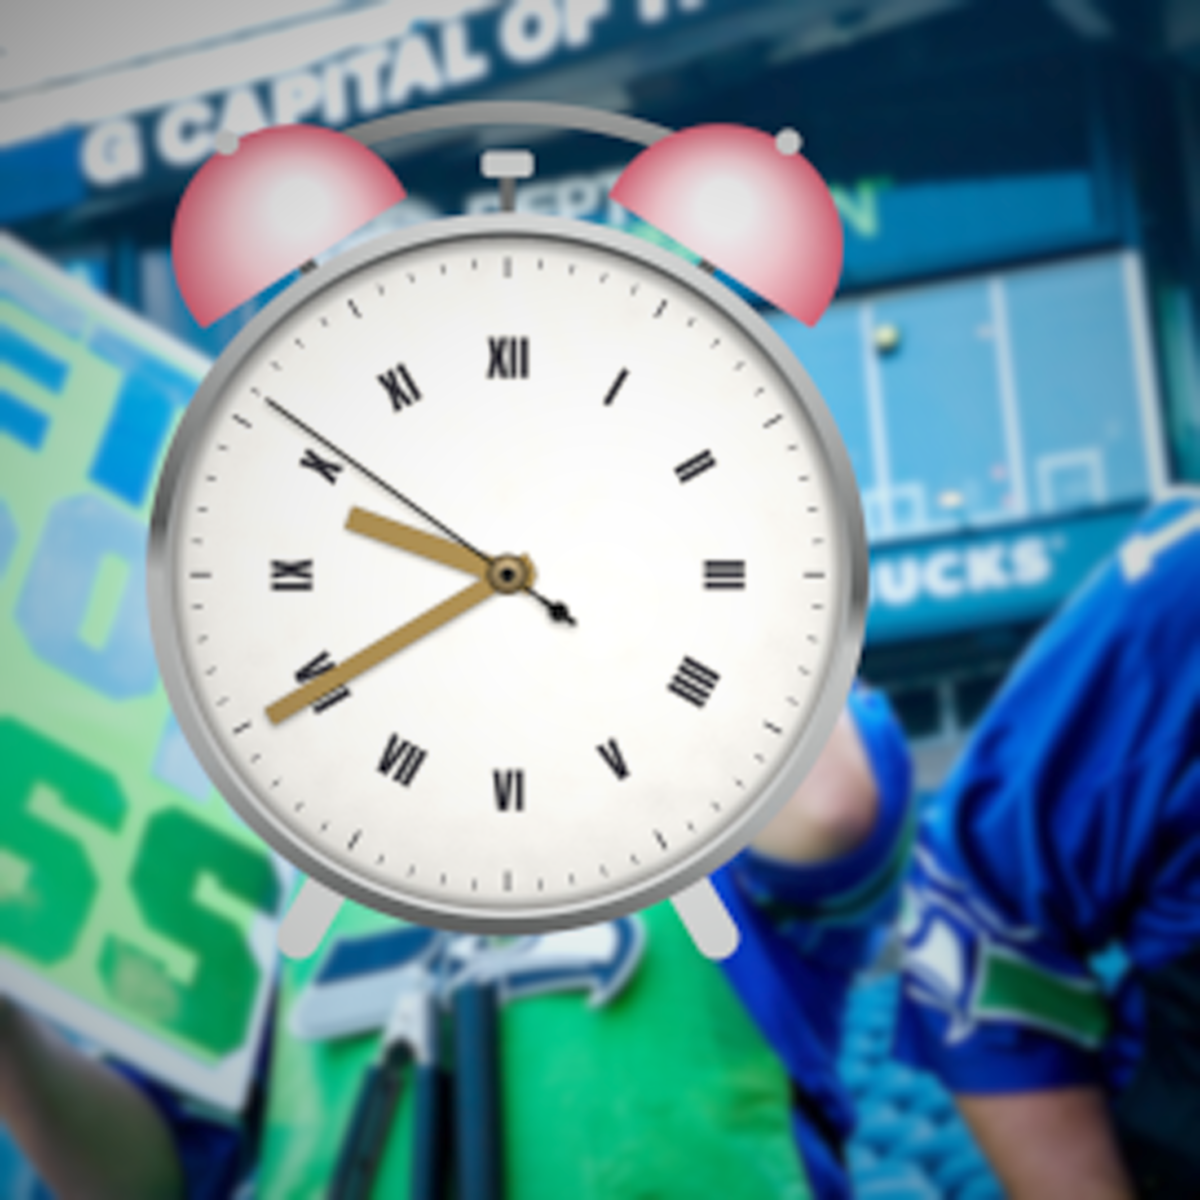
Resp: 9,39,51
